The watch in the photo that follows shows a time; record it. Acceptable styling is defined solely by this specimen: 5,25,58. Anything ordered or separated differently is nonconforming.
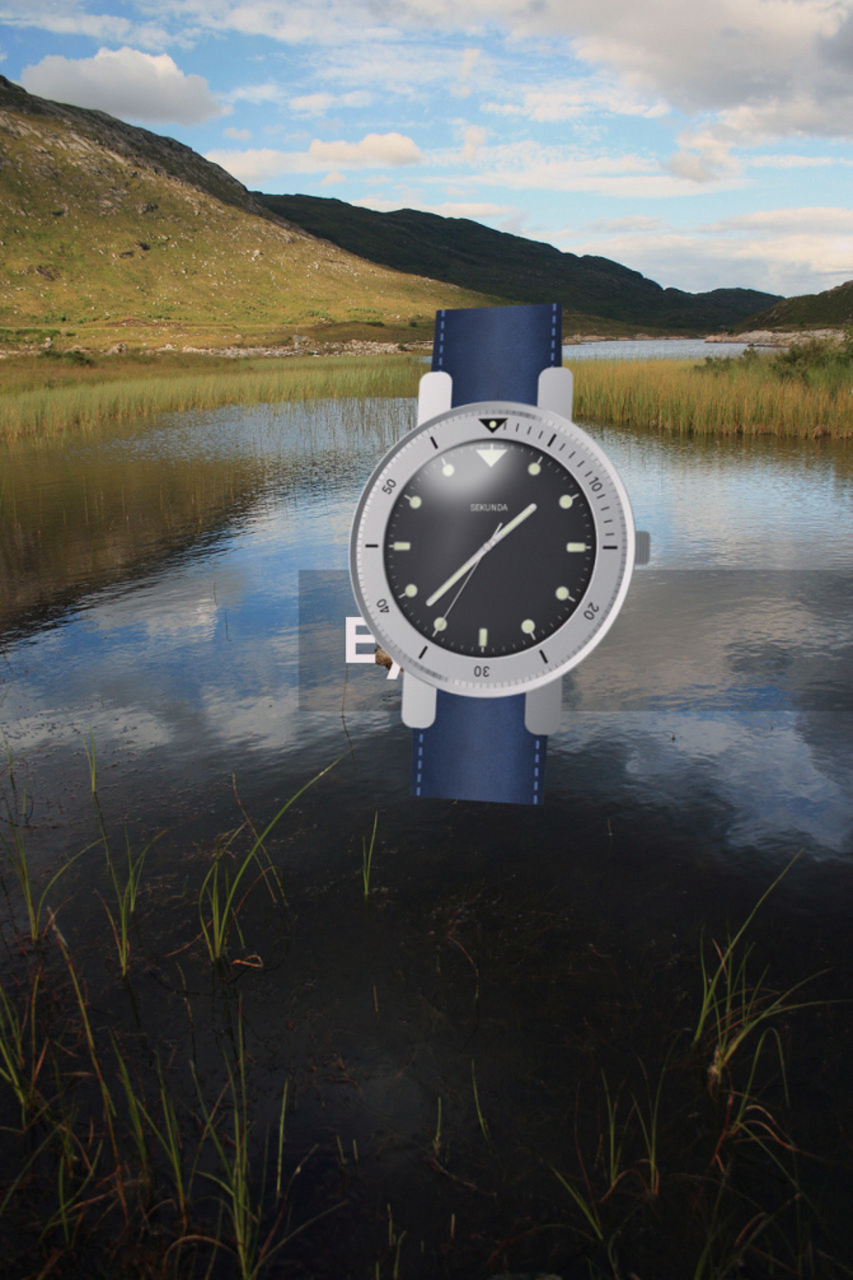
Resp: 1,37,35
